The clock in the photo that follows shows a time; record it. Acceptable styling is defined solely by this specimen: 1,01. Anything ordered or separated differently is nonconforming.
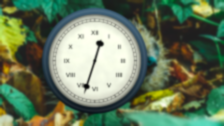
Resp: 12,33
